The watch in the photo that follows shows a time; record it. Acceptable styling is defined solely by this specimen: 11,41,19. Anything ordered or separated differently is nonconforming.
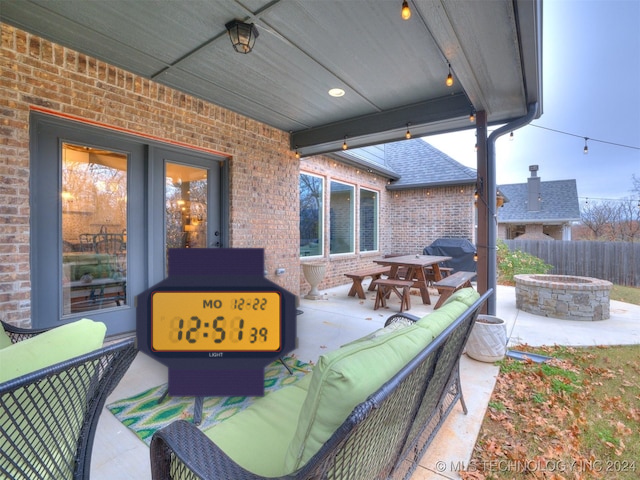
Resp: 12,51,39
